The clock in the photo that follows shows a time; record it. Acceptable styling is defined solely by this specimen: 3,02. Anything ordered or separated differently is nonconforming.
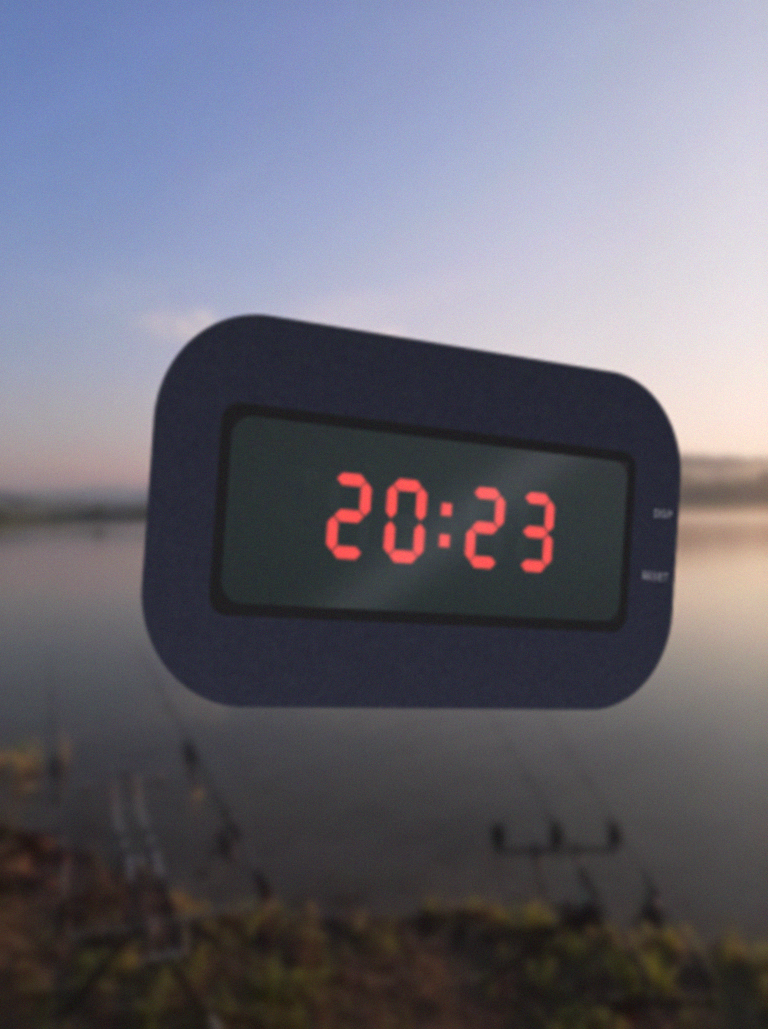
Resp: 20,23
